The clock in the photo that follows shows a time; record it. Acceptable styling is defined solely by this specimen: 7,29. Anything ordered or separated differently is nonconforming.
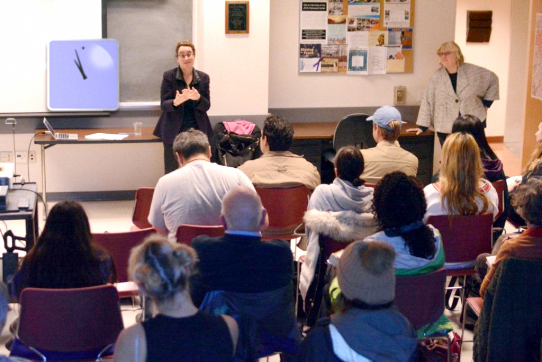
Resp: 10,57
